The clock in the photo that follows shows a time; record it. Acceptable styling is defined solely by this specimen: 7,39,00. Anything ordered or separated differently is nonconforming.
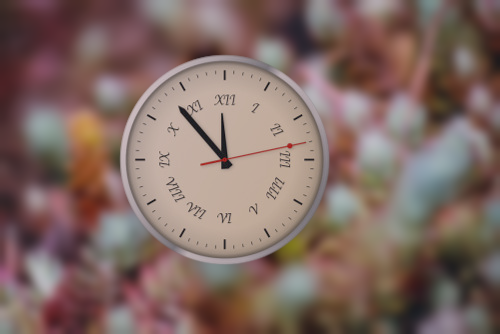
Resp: 11,53,13
